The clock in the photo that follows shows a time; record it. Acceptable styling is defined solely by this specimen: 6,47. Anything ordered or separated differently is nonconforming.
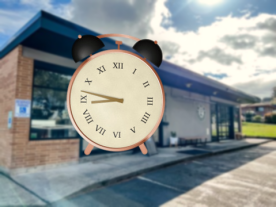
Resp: 8,47
